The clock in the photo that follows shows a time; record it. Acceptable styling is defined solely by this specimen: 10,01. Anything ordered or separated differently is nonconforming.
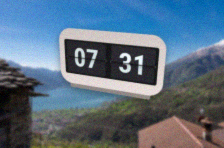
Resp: 7,31
